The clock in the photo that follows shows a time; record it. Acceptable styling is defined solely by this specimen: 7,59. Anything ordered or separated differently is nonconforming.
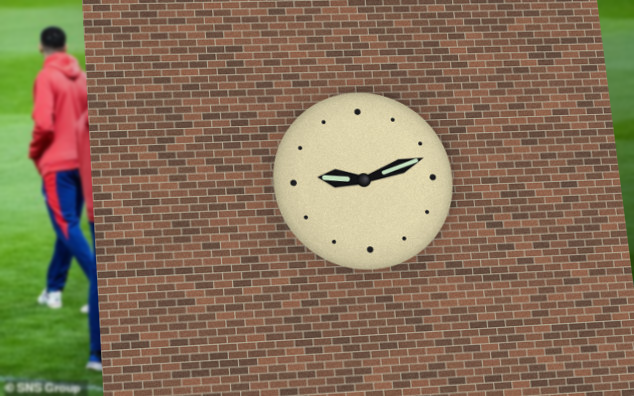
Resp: 9,12
